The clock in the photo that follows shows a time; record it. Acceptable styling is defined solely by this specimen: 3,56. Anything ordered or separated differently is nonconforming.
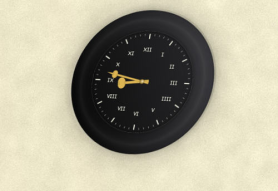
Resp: 8,47
